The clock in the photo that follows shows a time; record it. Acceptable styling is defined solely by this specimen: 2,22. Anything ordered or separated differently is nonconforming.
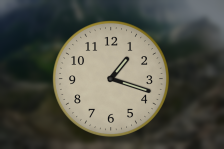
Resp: 1,18
